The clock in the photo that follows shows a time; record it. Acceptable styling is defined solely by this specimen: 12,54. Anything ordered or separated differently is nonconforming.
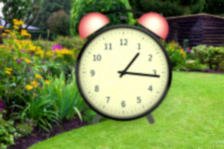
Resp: 1,16
